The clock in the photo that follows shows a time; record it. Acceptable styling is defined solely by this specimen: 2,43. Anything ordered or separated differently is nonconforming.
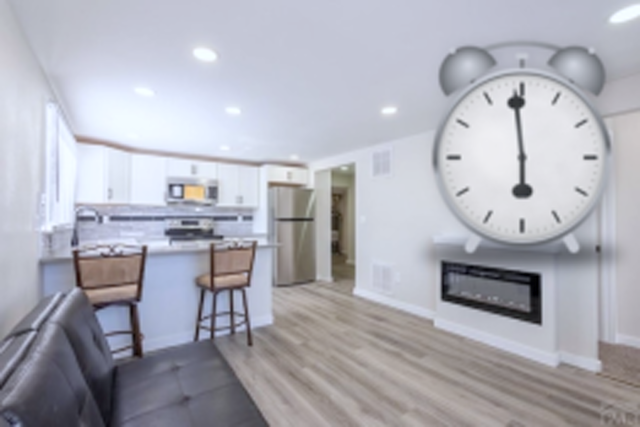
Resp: 5,59
